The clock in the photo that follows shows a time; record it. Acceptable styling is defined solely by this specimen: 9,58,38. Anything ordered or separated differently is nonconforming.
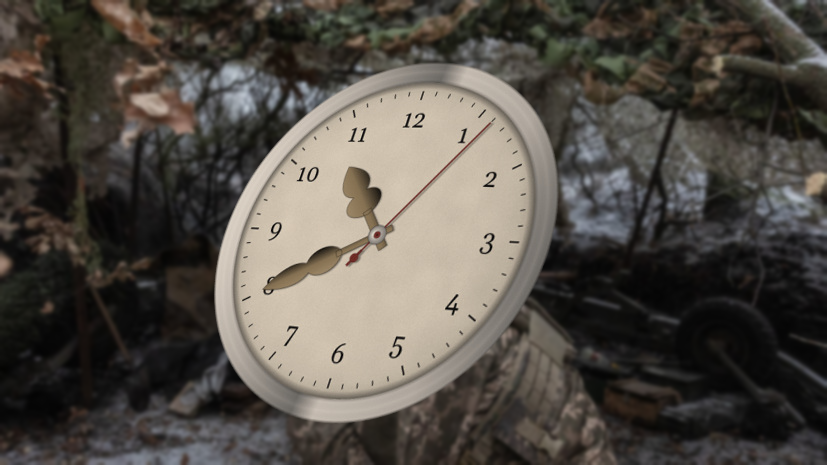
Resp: 10,40,06
